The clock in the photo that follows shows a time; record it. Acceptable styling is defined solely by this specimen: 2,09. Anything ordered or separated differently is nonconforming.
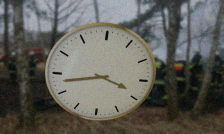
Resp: 3,43
